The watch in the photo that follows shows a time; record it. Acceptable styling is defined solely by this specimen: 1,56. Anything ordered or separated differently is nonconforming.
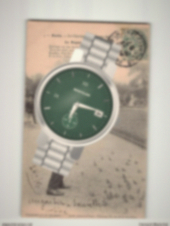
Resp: 6,14
